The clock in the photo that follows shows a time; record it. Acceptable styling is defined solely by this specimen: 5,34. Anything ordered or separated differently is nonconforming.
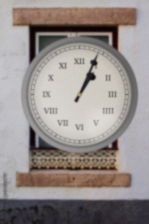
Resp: 1,04
